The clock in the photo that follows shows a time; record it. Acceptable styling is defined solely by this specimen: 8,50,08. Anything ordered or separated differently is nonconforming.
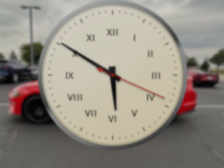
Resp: 5,50,19
